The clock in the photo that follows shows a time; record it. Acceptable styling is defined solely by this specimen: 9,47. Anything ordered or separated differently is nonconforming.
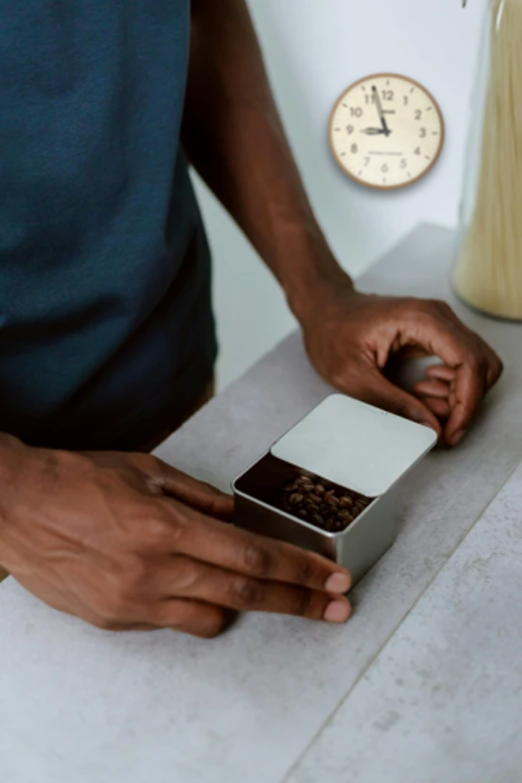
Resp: 8,57
